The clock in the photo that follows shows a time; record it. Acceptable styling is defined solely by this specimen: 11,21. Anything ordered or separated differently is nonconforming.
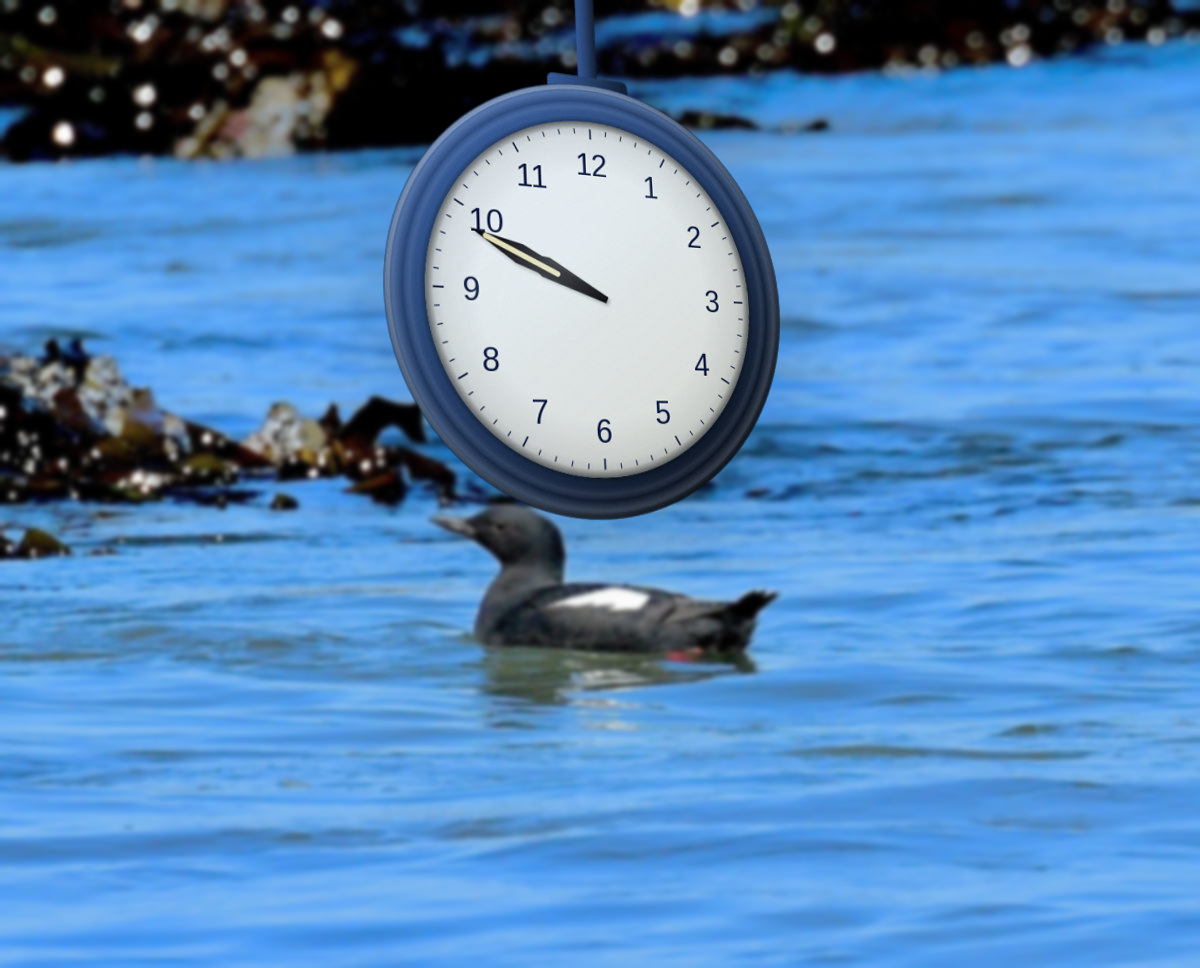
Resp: 9,49
